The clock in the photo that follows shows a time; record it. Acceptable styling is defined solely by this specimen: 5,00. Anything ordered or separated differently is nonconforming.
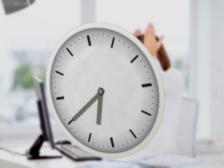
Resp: 6,40
